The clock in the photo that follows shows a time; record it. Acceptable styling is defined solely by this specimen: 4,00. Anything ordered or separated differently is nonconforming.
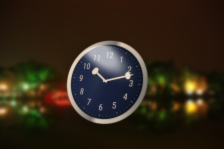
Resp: 10,12
